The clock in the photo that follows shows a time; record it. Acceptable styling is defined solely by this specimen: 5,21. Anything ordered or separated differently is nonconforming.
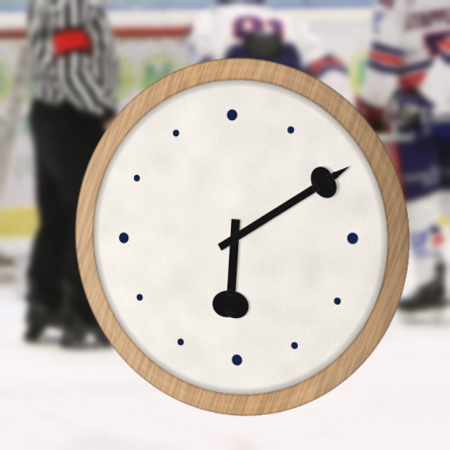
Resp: 6,10
